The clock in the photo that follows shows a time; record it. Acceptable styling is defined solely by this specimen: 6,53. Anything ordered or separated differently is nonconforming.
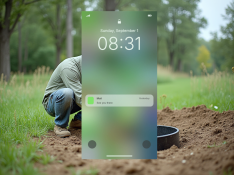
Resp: 8,31
